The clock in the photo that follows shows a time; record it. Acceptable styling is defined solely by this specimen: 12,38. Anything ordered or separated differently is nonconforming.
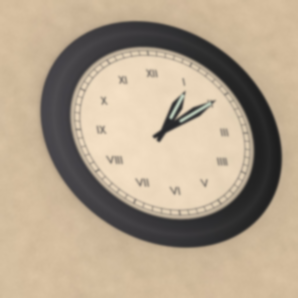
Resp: 1,10
